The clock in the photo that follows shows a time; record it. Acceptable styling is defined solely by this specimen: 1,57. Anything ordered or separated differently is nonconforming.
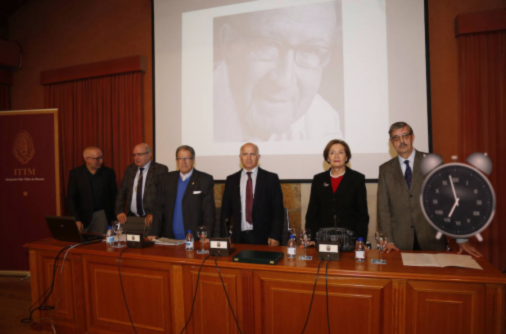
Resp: 6,58
